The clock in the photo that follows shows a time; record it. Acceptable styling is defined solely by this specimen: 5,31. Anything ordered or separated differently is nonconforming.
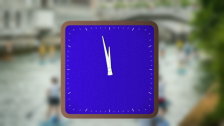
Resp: 11,58
